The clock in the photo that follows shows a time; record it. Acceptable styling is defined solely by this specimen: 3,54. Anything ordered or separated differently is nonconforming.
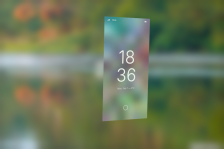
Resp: 18,36
